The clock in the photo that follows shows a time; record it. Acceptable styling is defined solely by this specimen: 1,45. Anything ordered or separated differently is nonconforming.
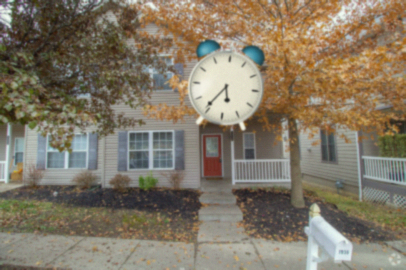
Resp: 5,36
